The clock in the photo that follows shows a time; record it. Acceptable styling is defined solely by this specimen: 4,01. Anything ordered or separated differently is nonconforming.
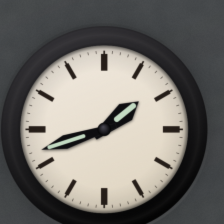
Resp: 1,42
